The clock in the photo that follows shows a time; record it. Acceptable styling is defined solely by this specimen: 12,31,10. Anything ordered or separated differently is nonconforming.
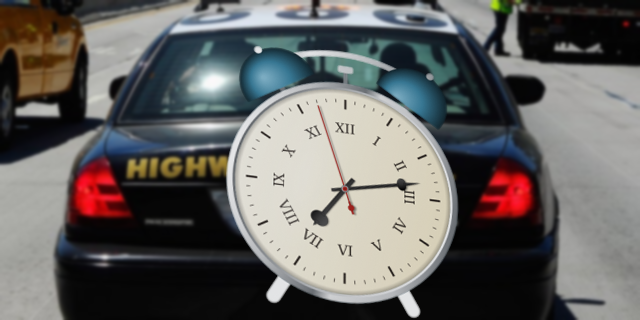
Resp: 7,12,57
